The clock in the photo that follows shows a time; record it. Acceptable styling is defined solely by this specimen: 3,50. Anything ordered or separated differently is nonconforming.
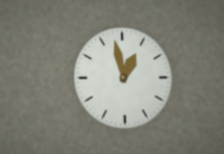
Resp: 12,58
